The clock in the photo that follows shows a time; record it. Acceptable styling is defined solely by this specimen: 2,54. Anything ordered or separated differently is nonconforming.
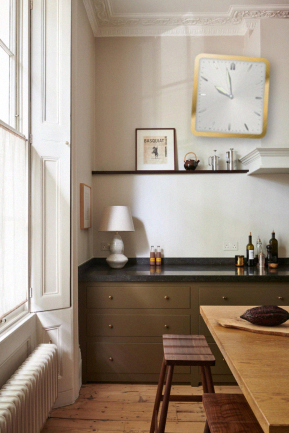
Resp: 9,58
